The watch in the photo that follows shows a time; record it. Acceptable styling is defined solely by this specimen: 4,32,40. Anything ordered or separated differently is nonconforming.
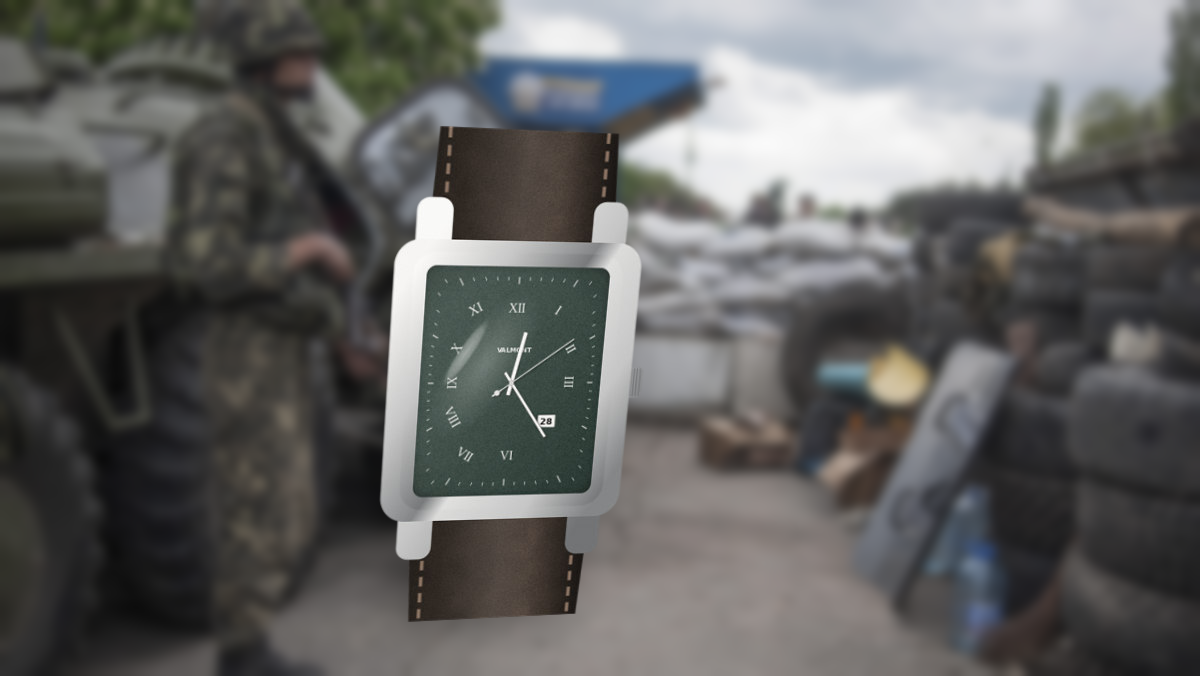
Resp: 12,24,09
